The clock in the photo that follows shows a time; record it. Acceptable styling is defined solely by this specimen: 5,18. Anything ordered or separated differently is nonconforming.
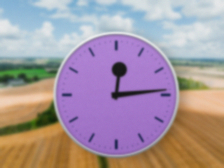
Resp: 12,14
